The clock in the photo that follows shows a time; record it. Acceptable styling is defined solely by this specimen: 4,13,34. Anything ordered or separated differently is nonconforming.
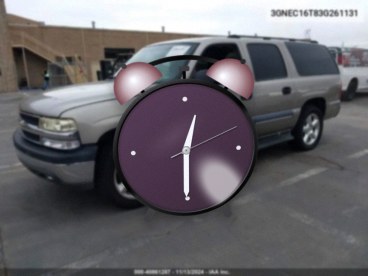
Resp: 12,30,11
